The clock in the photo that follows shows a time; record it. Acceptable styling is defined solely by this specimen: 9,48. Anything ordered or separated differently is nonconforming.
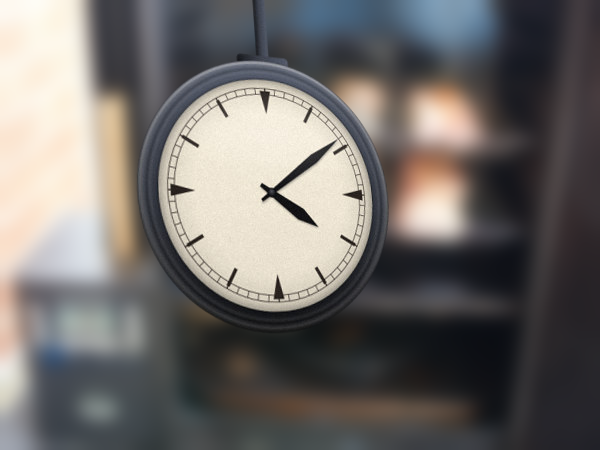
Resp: 4,09
